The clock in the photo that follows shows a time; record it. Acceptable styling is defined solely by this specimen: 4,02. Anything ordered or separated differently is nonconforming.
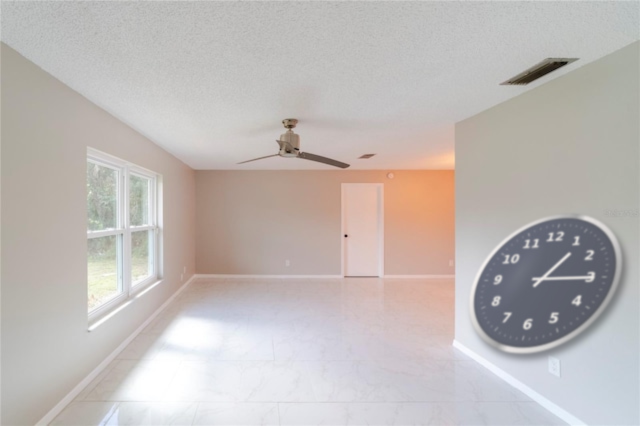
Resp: 1,15
